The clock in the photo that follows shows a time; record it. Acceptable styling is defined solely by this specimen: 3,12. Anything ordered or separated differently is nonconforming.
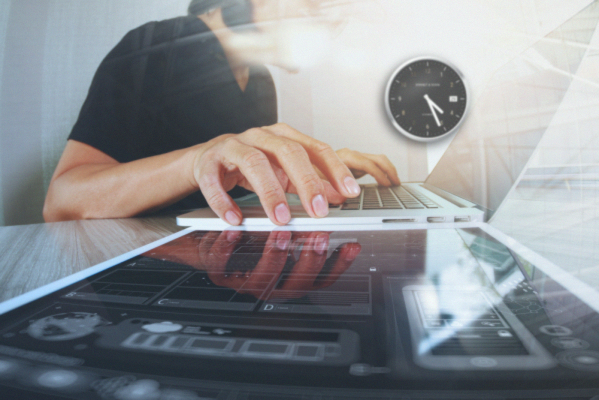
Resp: 4,26
